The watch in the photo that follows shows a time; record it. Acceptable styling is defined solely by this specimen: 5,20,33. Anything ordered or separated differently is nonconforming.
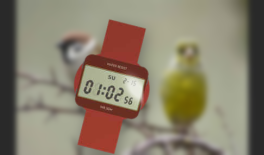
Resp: 1,02,56
